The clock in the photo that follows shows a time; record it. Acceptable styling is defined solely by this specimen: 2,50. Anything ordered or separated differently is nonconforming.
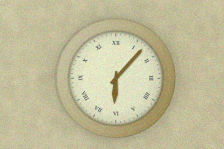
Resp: 6,07
